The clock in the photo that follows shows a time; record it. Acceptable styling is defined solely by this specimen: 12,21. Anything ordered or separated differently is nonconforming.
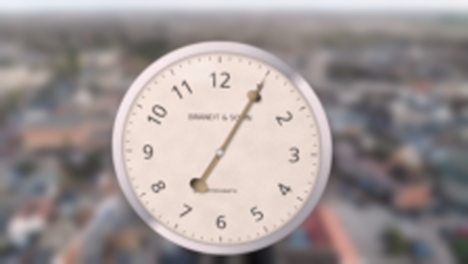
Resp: 7,05
